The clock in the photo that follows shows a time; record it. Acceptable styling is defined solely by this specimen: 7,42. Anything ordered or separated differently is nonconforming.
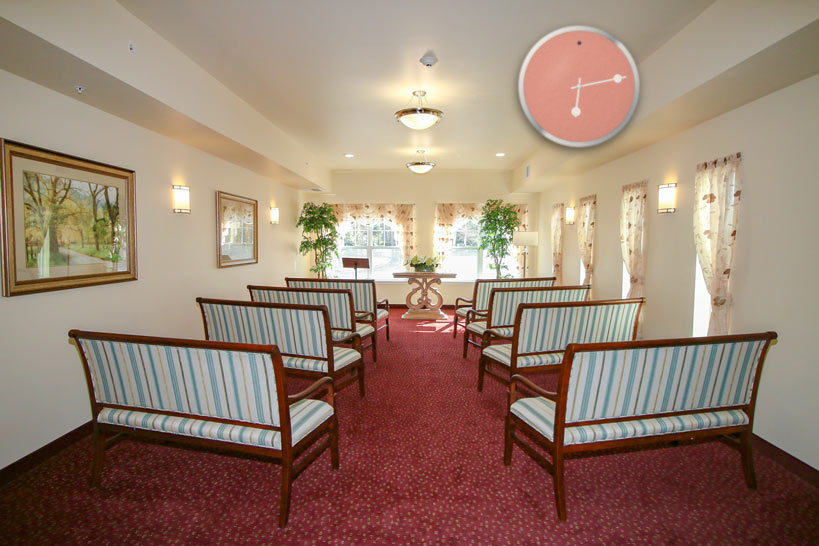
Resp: 6,13
